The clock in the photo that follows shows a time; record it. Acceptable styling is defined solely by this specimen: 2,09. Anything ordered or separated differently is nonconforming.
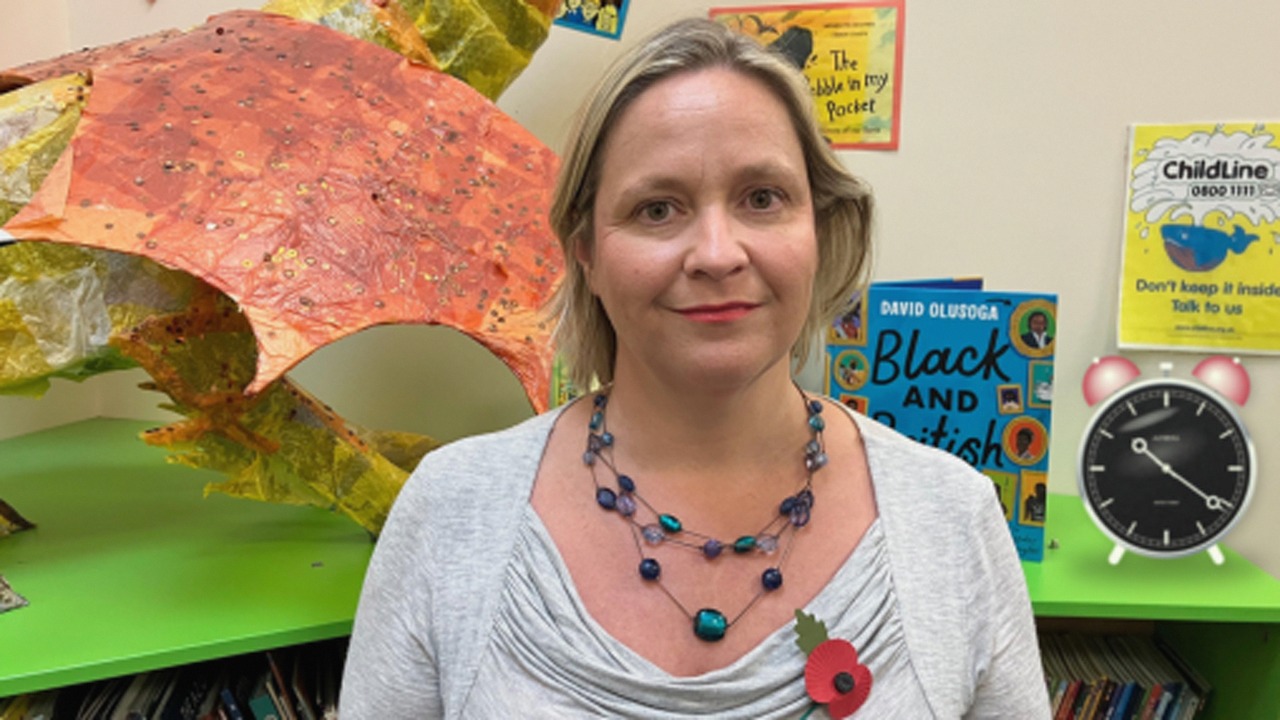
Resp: 10,21
